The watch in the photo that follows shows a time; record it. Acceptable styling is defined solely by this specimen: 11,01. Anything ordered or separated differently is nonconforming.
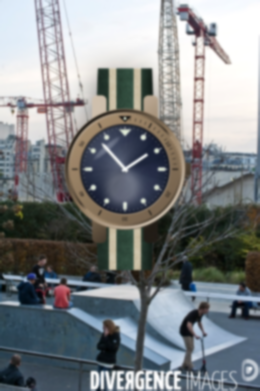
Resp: 1,53
